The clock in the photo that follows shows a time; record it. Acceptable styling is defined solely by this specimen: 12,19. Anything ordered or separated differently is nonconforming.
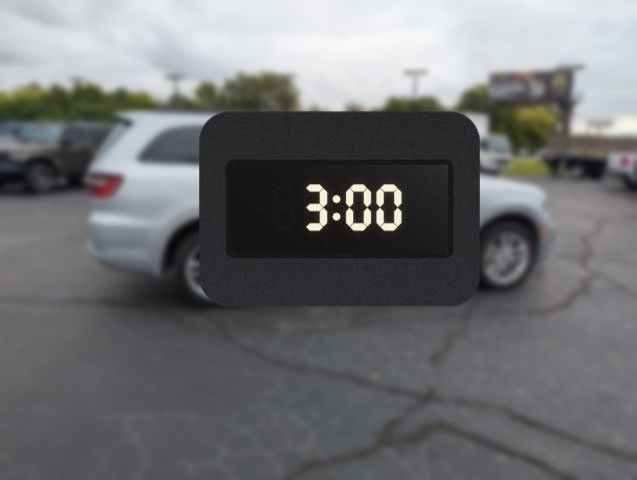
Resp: 3,00
